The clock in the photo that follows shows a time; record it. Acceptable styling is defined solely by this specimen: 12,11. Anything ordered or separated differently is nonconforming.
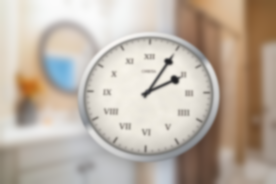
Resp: 2,05
